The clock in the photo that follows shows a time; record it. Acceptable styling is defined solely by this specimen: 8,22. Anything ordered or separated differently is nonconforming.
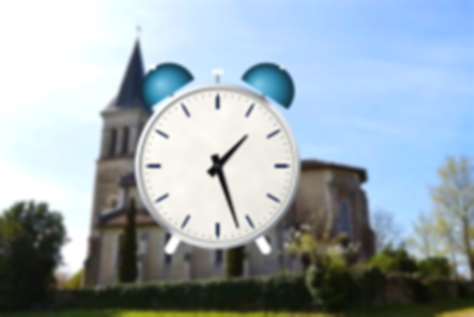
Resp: 1,27
